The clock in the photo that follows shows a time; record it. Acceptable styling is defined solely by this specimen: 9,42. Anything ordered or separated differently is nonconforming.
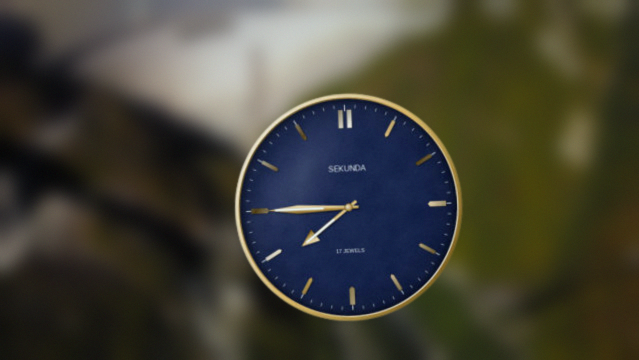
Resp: 7,45
